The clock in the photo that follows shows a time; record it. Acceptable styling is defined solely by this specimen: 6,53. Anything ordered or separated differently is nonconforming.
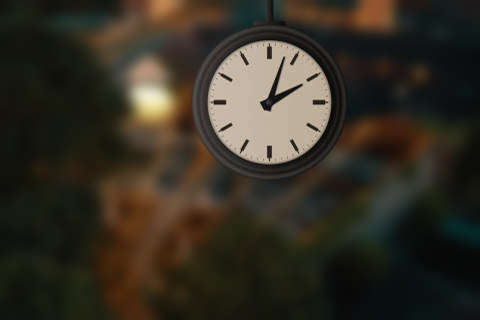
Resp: 2,03
